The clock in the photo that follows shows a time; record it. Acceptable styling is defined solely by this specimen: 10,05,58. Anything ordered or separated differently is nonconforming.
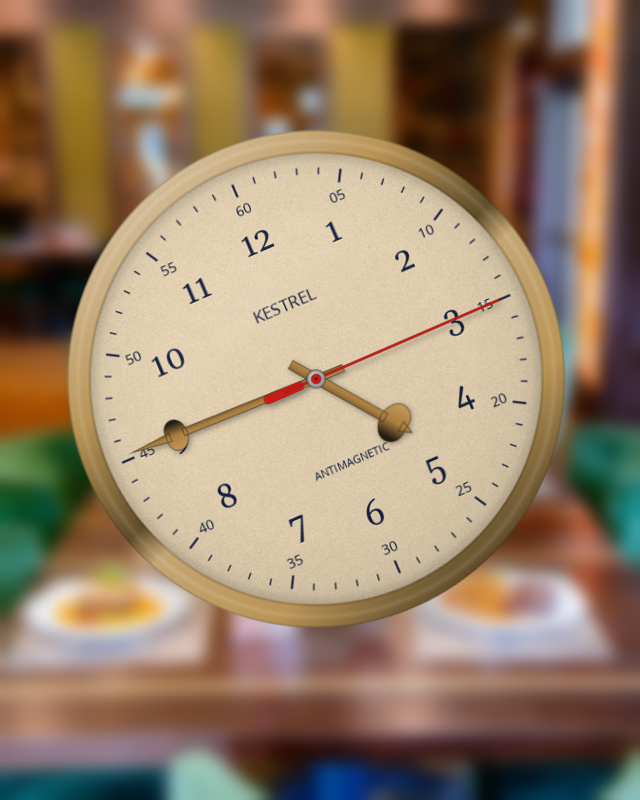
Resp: 4,45,15
